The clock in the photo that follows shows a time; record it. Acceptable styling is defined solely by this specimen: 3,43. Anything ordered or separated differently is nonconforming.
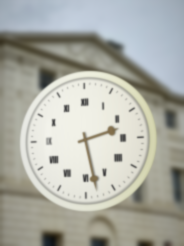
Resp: 2,28
